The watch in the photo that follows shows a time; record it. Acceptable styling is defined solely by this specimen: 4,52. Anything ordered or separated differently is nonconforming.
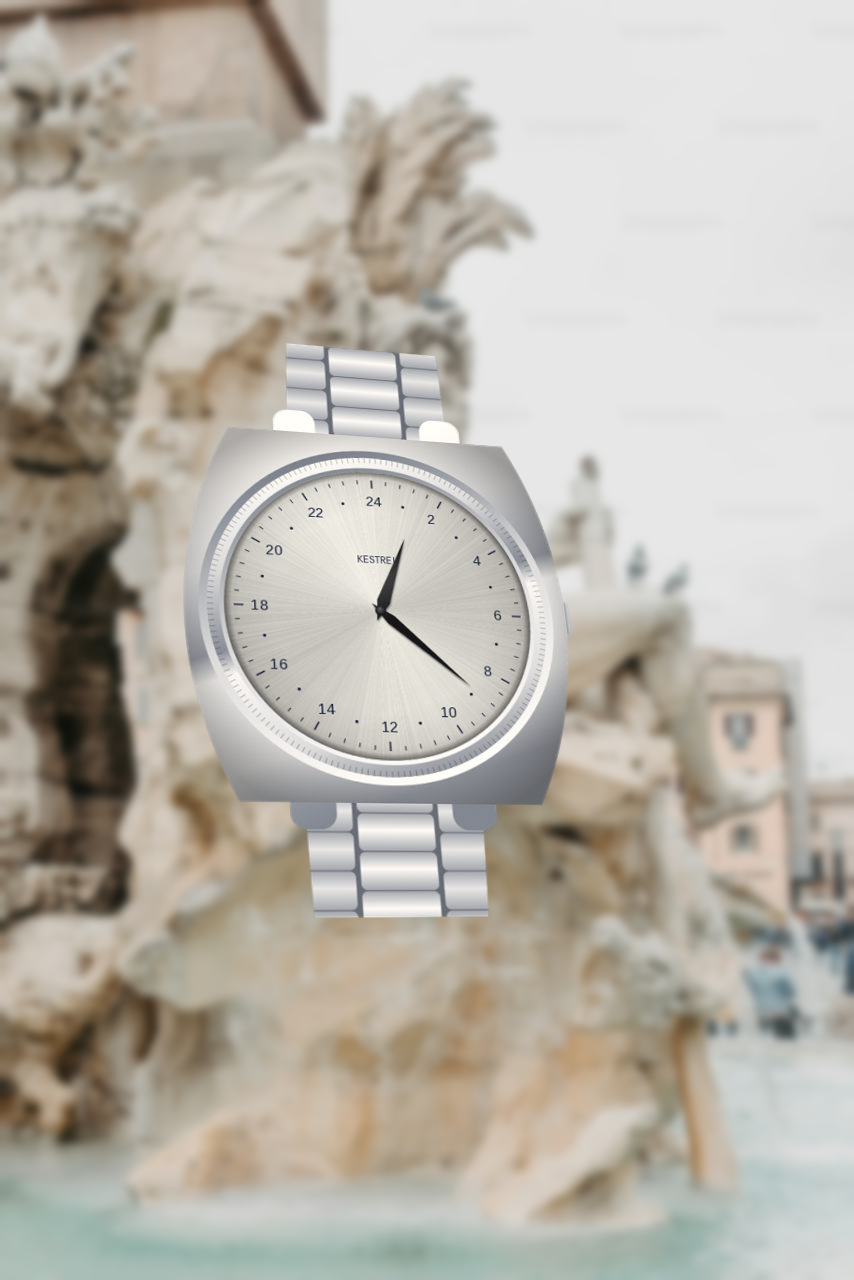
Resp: 1,22
